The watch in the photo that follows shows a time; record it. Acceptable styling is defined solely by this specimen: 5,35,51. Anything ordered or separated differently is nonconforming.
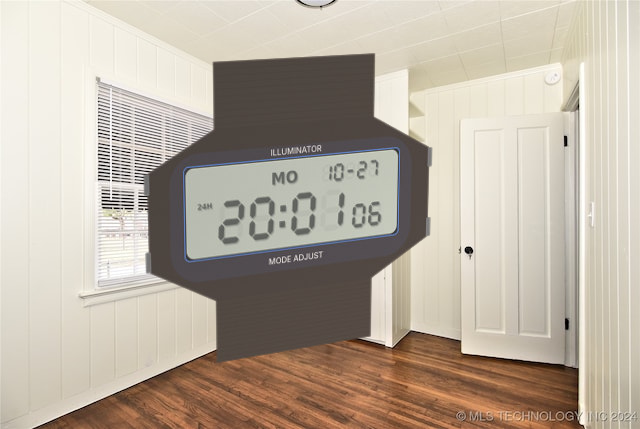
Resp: 20,01,06
